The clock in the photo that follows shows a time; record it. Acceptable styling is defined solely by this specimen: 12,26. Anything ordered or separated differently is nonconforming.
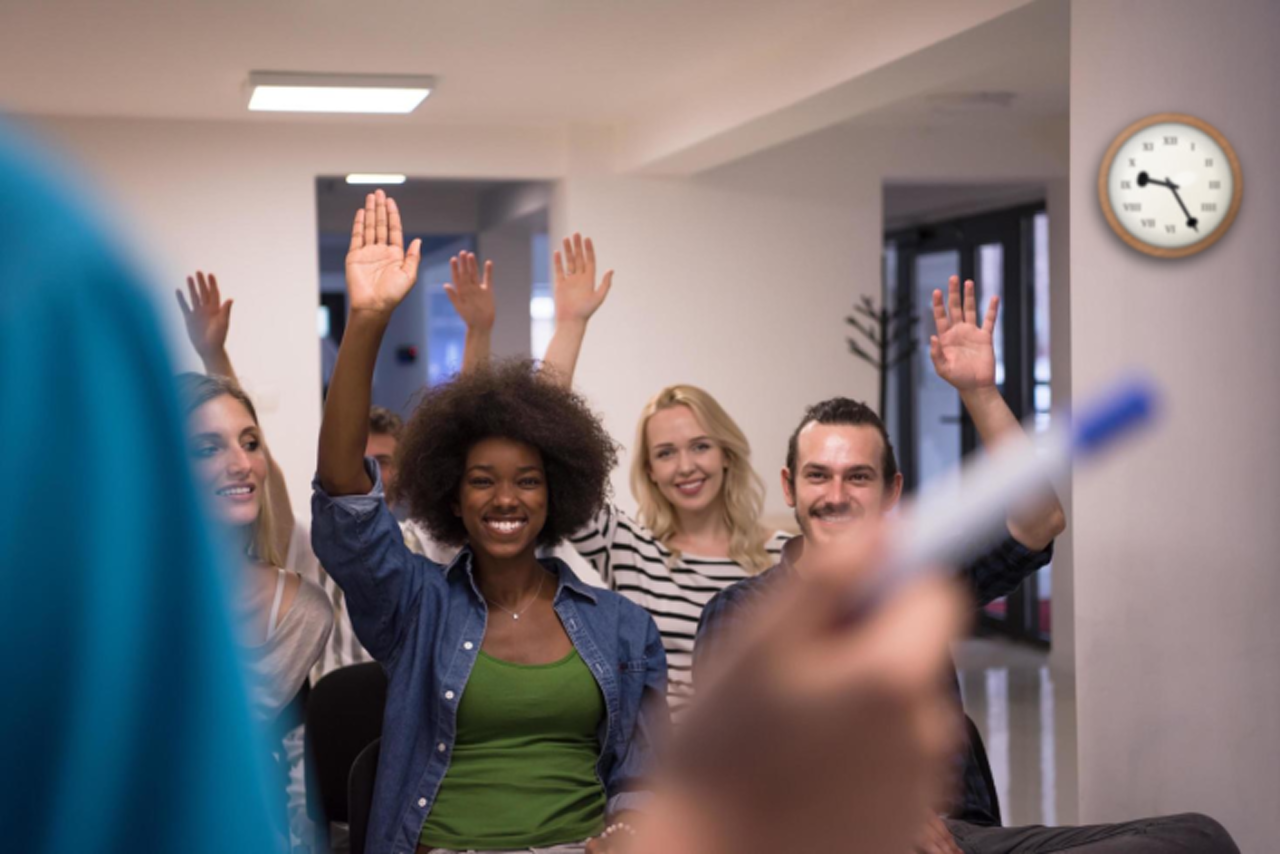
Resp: 9,25
